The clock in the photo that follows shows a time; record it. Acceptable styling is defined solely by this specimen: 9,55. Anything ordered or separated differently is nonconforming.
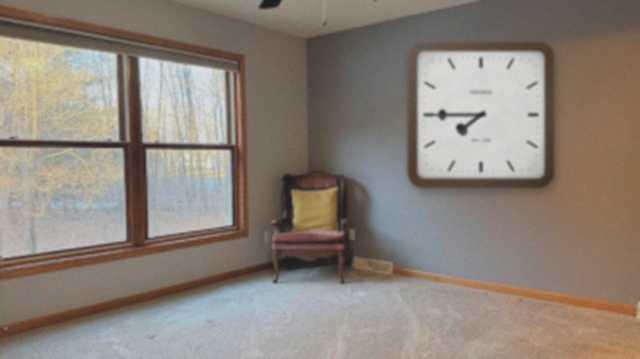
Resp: 7,45
